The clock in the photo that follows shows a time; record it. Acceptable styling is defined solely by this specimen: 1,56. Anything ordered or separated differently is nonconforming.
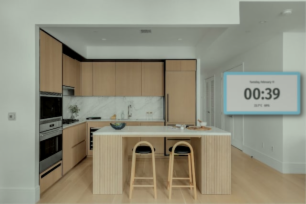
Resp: 0,39
